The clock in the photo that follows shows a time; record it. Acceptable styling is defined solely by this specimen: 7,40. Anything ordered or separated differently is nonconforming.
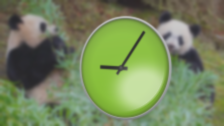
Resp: 9,06
